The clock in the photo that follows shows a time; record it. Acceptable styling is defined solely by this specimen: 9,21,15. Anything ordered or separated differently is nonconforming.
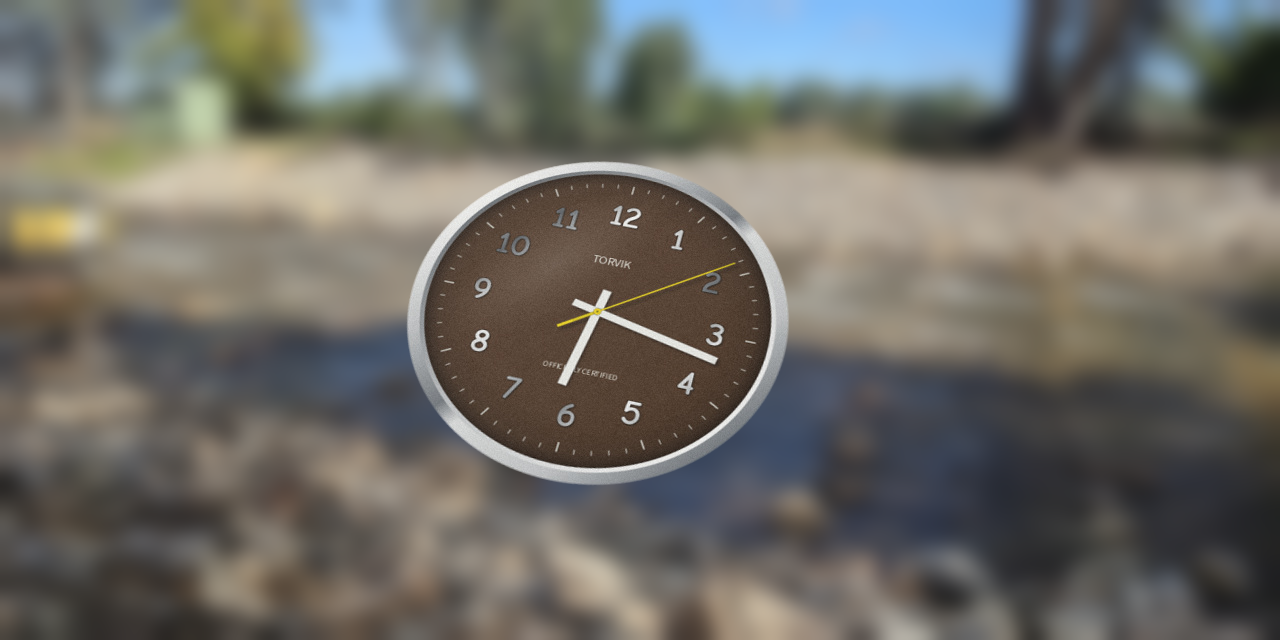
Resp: 6,17,09
